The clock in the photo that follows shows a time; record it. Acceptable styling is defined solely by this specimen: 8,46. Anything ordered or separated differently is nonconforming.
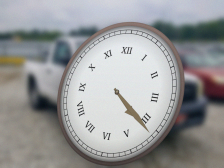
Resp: 4,21
